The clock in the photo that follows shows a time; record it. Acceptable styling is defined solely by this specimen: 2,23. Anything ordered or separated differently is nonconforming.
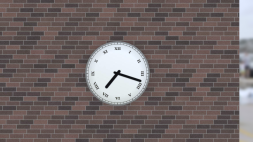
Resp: 7,18
